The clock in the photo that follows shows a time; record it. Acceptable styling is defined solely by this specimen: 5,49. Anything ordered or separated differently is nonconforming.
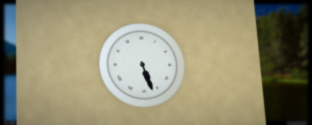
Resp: 5,27
